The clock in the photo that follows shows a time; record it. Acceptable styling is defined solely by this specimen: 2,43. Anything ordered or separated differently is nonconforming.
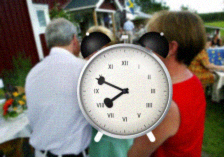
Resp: 7,49
